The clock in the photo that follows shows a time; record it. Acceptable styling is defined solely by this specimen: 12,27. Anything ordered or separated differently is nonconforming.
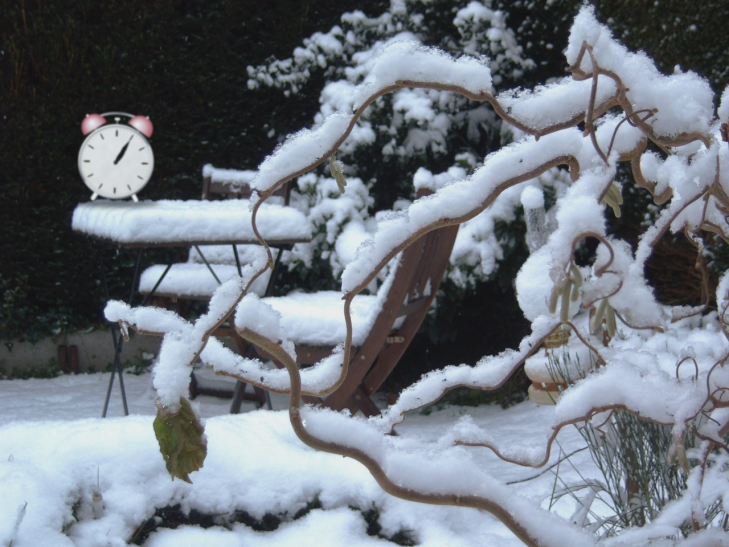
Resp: 1,05
